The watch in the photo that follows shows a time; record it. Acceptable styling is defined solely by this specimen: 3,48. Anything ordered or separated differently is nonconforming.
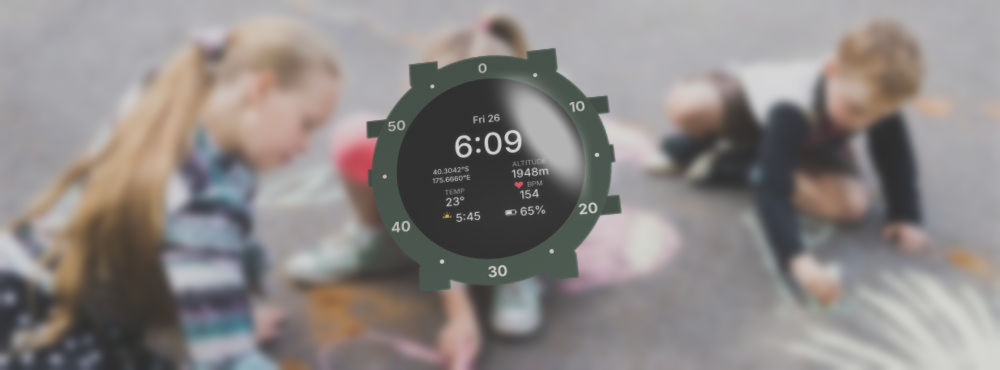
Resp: 6,09
